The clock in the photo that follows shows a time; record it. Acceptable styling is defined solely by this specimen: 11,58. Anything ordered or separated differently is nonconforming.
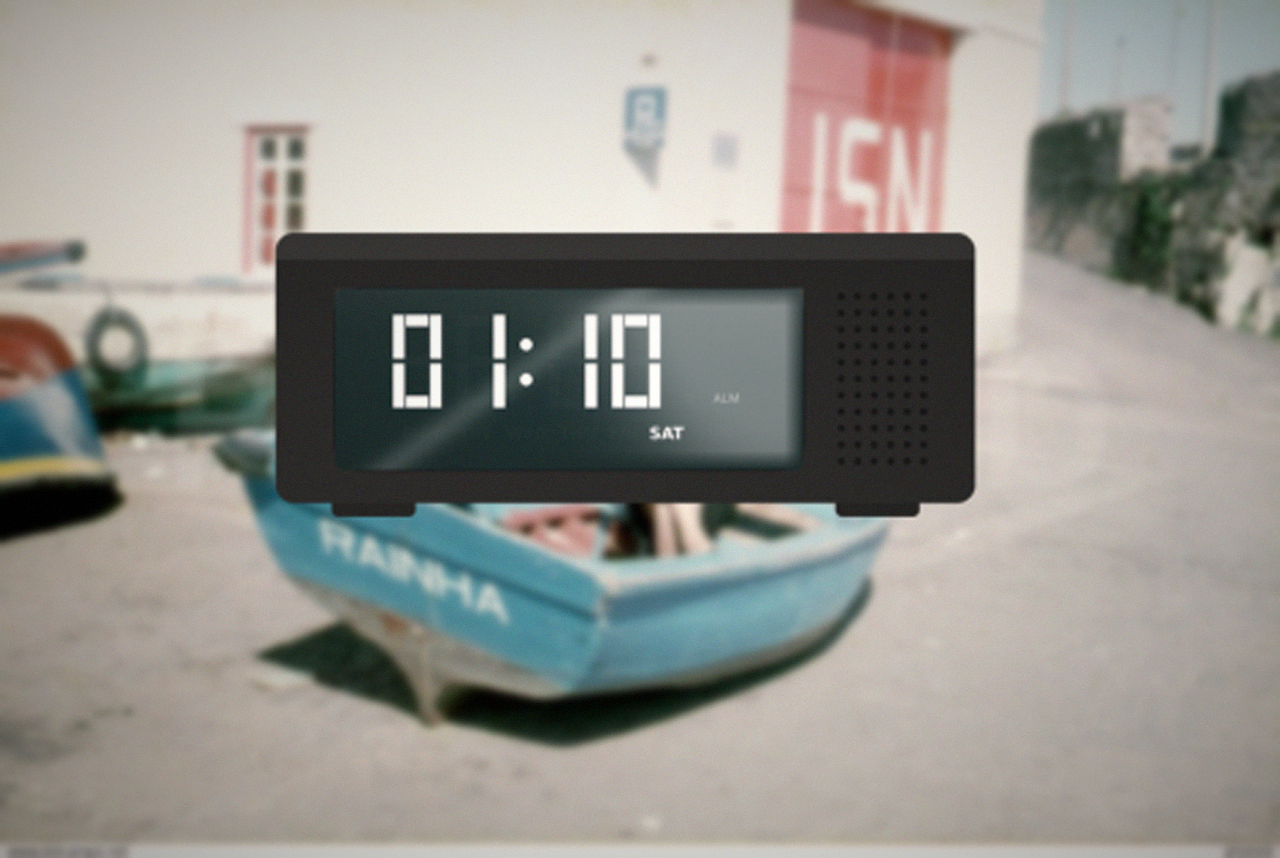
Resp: 1,10
